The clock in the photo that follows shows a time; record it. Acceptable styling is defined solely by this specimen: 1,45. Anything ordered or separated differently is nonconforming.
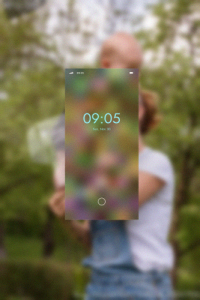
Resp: 9,05
